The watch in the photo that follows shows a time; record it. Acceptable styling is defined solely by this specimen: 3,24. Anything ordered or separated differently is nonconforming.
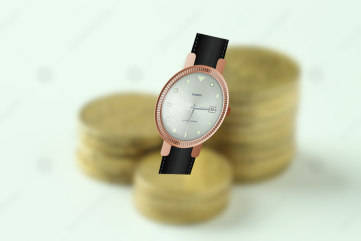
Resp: 6,15
